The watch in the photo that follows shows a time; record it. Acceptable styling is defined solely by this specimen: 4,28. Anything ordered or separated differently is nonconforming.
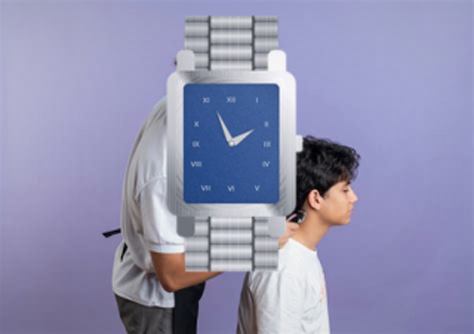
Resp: 1,56
